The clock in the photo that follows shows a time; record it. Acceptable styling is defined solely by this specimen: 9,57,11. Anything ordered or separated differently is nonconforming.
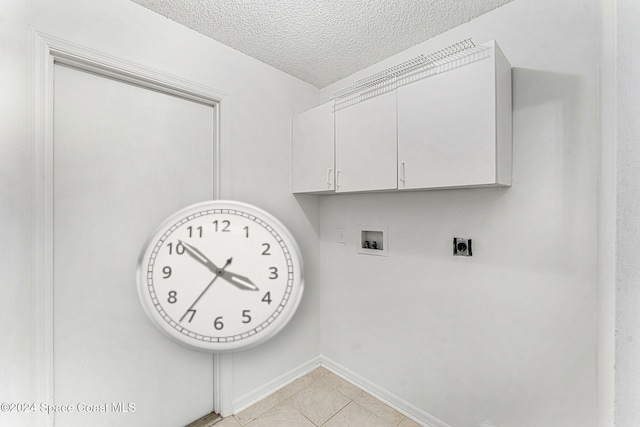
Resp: 3,51,36
